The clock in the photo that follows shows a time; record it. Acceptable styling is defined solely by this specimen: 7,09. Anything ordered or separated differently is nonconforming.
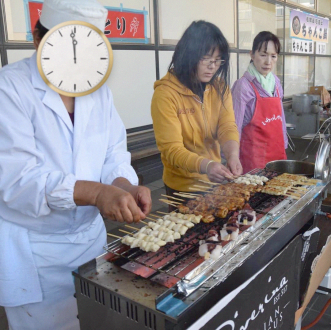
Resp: 11,59
